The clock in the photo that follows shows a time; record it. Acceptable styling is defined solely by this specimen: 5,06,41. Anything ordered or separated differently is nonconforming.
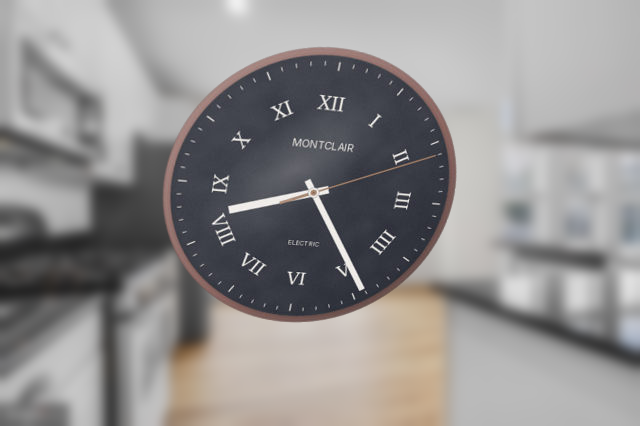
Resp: 8,24,11
